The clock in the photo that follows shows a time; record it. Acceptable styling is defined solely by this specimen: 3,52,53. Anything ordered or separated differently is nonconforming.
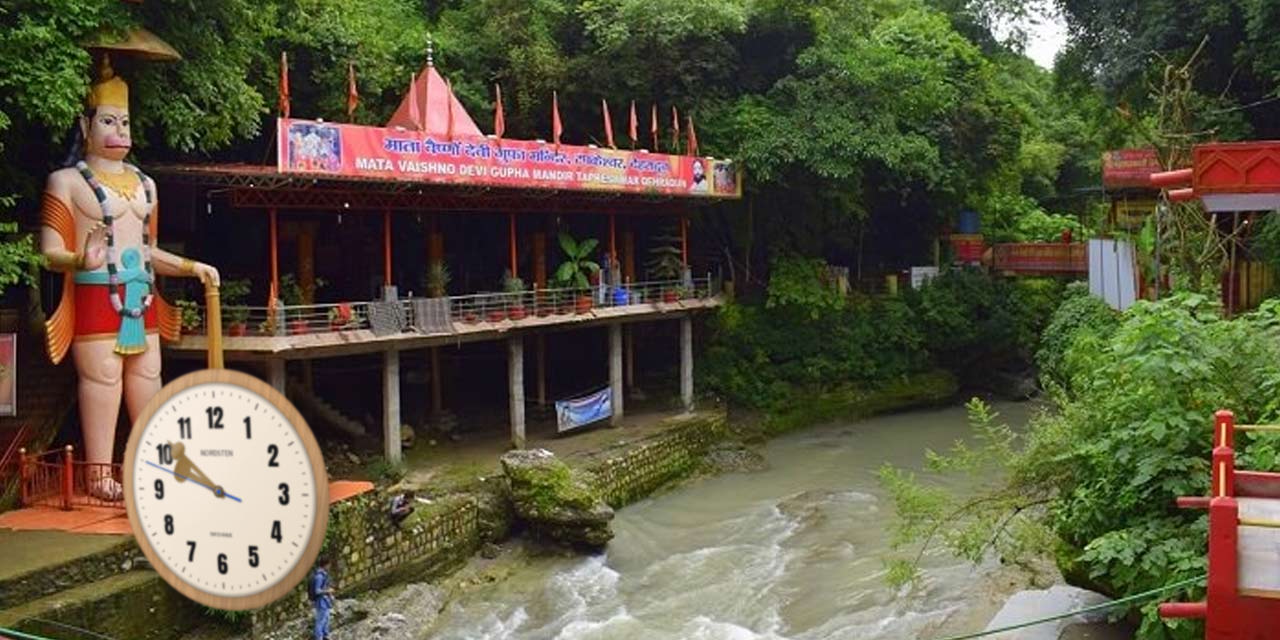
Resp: 9,51,48
